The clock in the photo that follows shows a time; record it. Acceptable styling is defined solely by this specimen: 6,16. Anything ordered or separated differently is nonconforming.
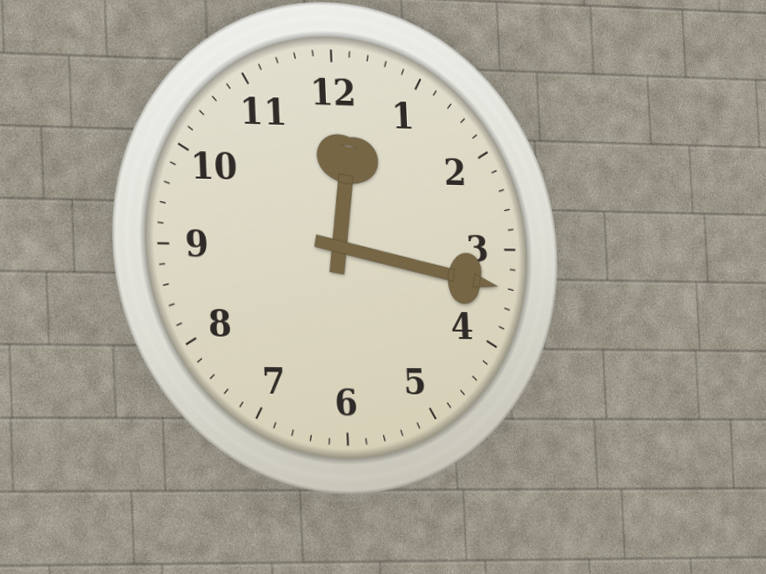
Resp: 12,17
